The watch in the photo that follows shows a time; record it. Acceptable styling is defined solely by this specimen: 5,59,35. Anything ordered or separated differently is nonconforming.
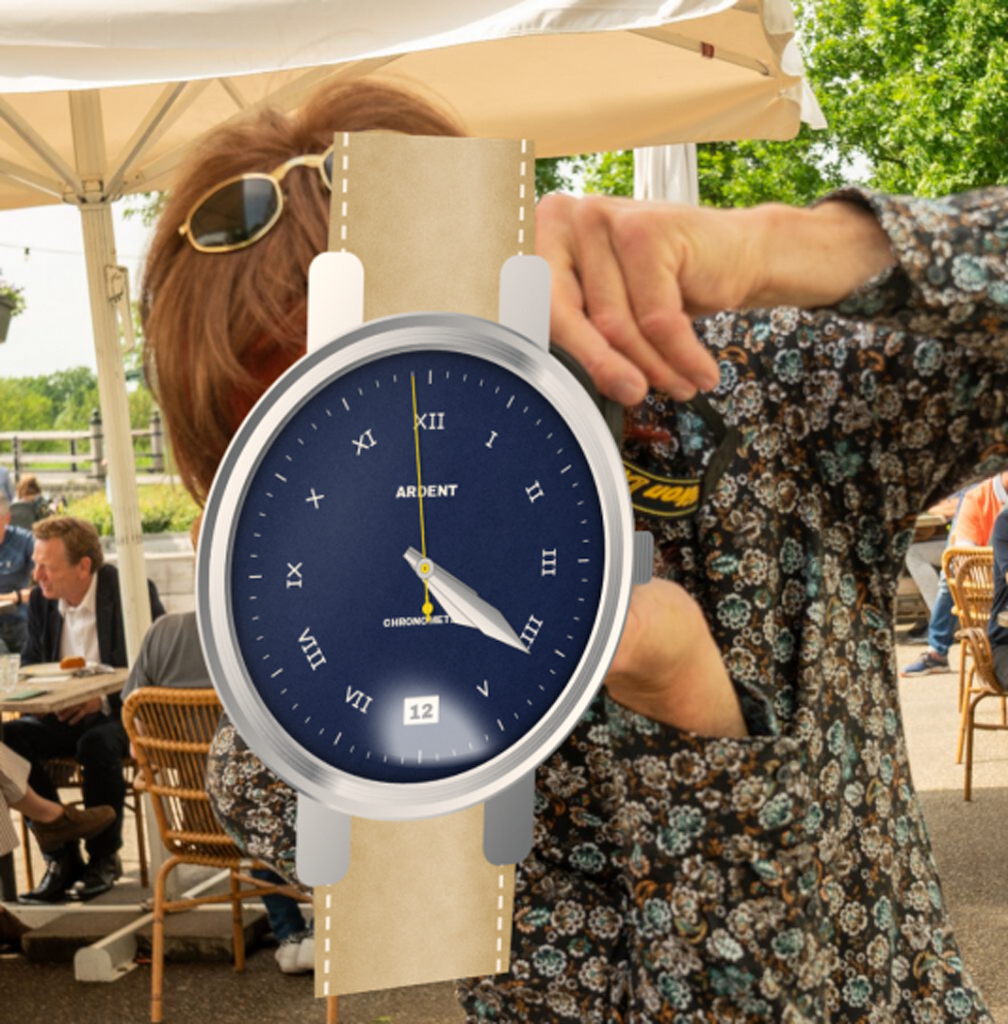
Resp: 4,20,59
